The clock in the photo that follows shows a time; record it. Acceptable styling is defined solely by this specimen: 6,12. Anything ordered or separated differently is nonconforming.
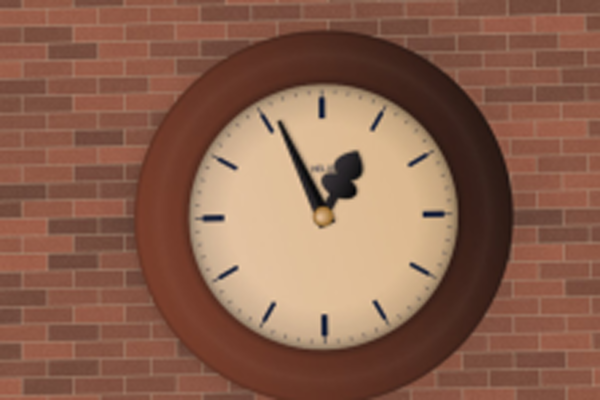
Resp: 12,56
